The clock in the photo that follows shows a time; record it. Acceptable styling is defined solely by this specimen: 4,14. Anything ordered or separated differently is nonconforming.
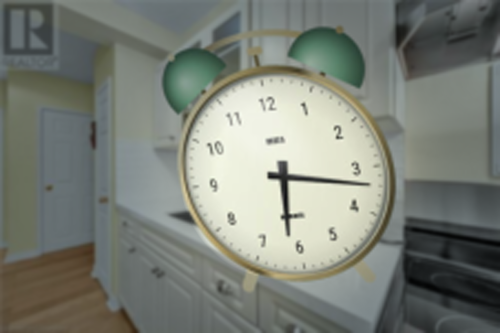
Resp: 6,17
